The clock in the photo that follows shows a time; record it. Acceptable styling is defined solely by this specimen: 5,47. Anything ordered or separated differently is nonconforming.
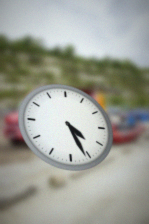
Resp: 4,26
